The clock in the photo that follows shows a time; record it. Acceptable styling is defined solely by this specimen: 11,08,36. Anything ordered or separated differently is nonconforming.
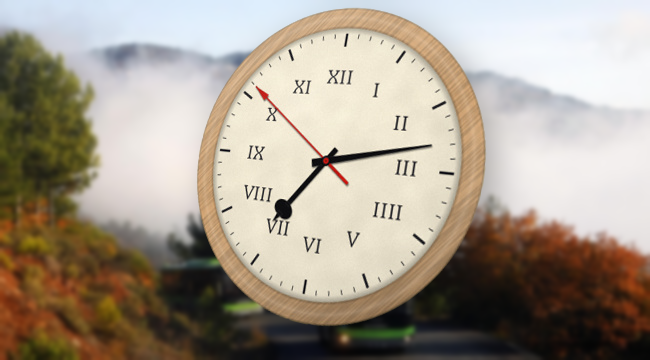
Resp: 7,12,51
